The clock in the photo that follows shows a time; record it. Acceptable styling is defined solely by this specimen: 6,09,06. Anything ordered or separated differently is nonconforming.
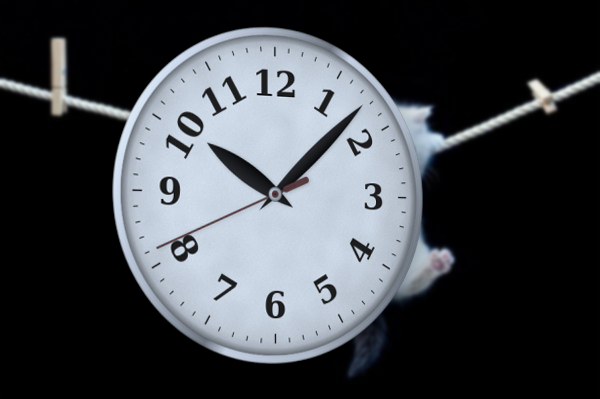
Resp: 10,07,41
